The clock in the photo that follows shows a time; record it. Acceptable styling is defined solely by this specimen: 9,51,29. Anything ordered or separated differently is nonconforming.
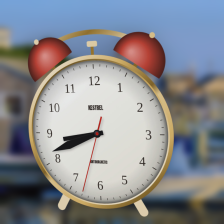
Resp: 8,41,33
